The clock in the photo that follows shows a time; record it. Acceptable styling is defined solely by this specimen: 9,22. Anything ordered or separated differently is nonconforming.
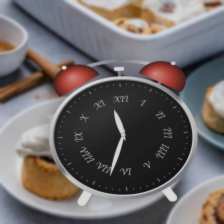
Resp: 11,33
